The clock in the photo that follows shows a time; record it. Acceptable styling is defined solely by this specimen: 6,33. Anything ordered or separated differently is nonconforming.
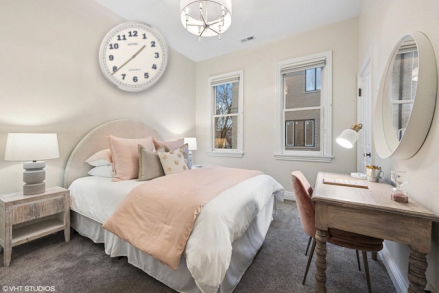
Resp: 1,39
